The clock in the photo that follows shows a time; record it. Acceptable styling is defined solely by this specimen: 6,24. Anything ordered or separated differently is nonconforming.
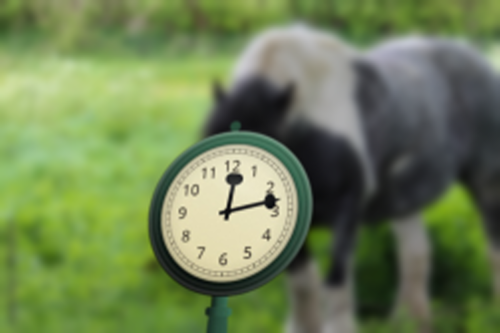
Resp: 12,13
